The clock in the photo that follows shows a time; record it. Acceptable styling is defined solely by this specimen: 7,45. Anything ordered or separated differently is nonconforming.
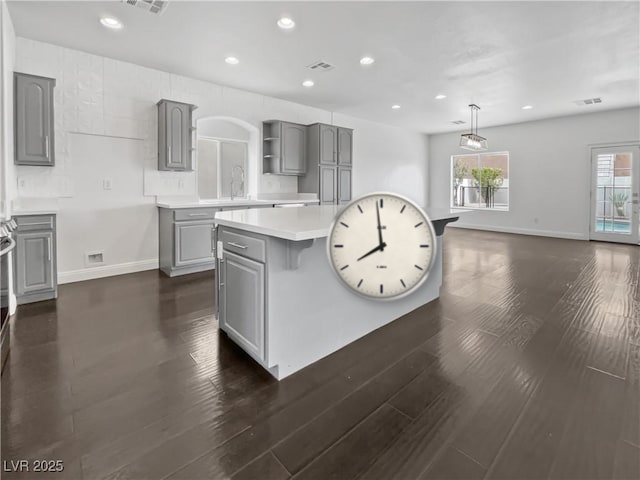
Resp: 7,59
